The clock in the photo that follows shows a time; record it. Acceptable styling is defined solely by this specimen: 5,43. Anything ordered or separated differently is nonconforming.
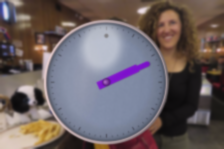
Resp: 2,11
